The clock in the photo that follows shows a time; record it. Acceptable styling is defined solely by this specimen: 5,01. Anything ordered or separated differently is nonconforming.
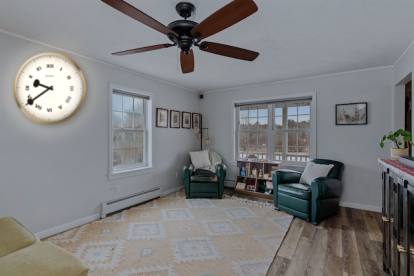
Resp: 9,39
